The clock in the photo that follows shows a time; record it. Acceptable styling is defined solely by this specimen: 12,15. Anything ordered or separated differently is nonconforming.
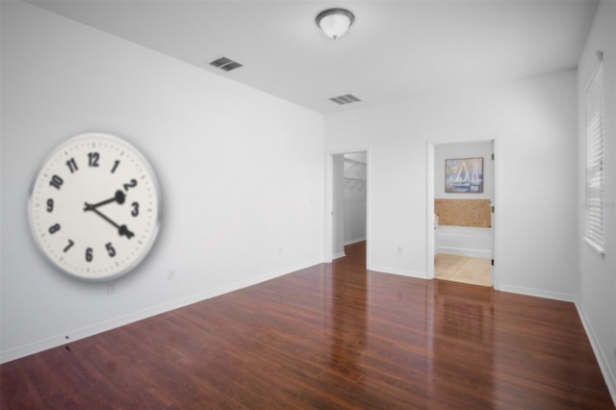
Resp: 2,20
